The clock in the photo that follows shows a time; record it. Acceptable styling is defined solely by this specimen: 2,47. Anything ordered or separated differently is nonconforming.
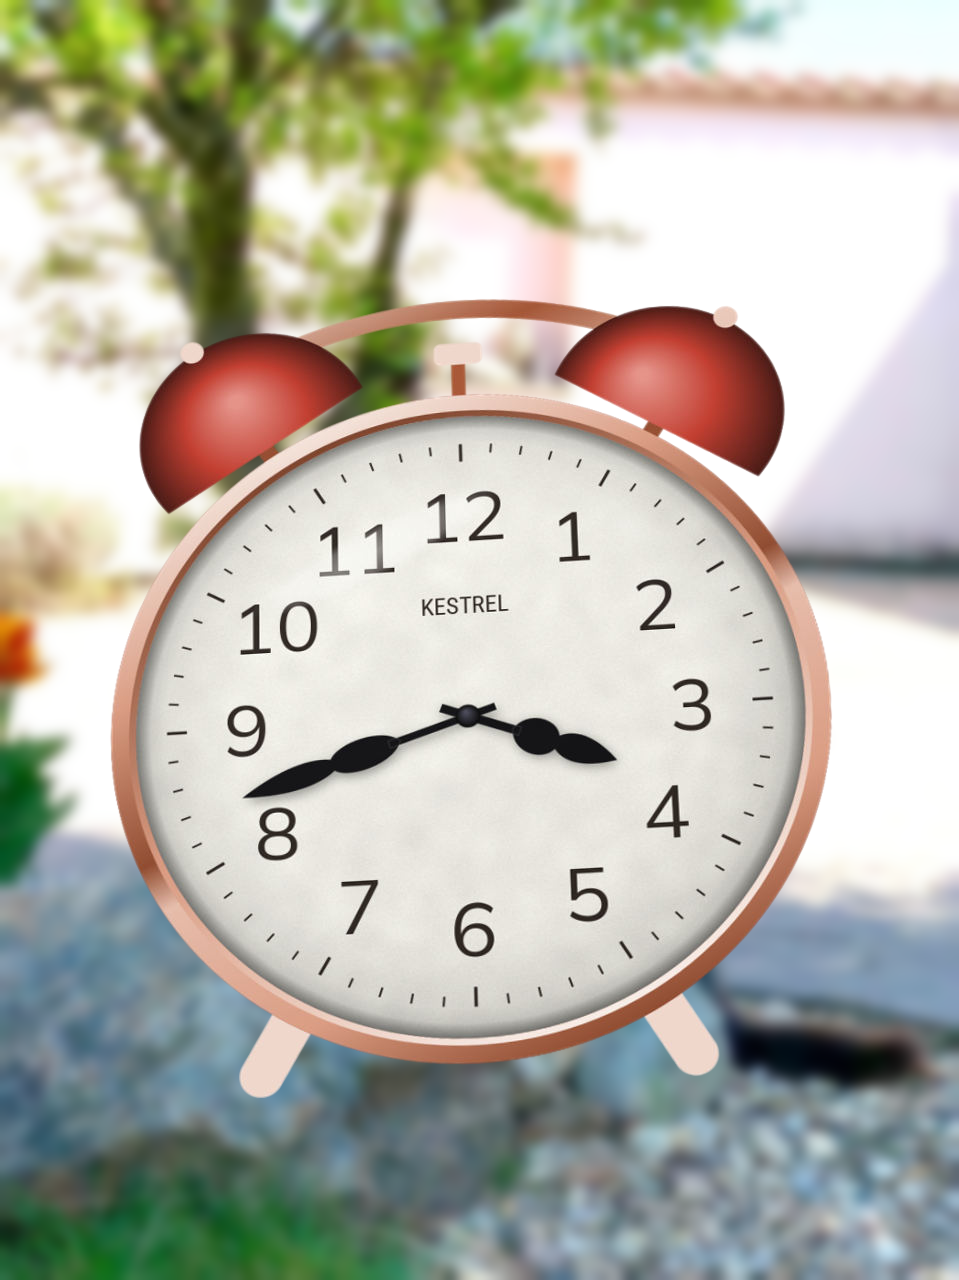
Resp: 3,42
